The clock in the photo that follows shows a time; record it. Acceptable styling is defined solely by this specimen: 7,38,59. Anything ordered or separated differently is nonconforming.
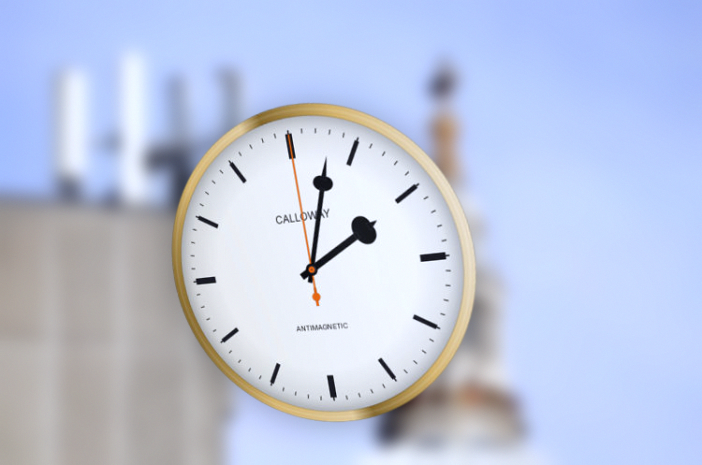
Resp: 2,03,00
